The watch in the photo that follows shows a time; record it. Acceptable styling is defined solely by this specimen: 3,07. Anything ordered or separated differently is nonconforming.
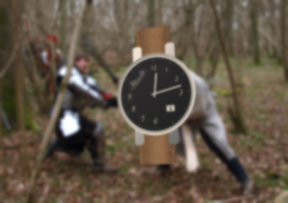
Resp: 12,13
